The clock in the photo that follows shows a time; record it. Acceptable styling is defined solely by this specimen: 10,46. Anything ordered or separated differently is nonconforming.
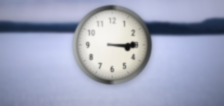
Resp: 3,15
